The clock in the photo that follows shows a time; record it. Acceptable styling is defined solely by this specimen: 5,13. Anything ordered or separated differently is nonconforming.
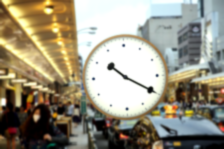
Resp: 10,20
